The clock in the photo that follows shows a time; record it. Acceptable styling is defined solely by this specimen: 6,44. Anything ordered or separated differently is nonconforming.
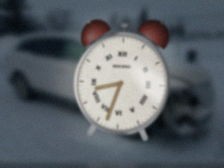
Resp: 8,33
